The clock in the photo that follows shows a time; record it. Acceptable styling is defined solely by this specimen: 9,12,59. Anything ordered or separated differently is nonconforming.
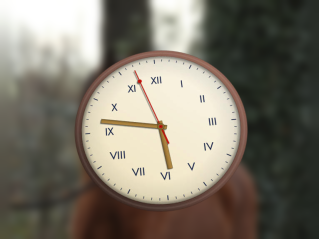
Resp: 5,46,57
